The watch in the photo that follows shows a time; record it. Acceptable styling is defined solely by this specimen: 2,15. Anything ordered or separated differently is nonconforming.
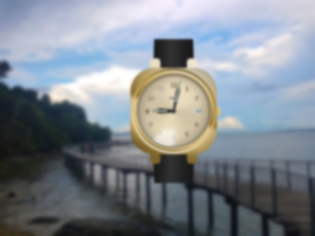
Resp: 9,02
